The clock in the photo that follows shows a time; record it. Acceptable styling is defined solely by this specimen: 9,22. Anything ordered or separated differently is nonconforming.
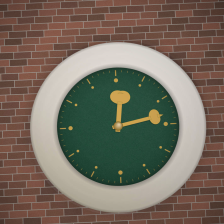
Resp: 12,13
